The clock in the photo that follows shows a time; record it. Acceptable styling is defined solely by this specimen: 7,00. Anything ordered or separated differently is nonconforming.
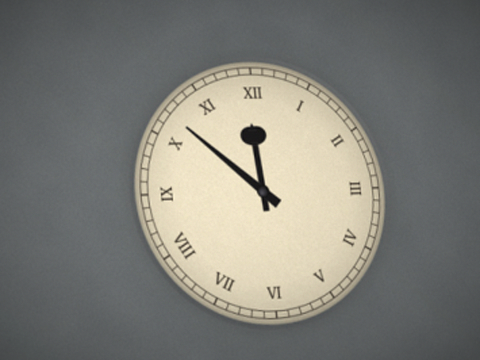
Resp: 11,52
